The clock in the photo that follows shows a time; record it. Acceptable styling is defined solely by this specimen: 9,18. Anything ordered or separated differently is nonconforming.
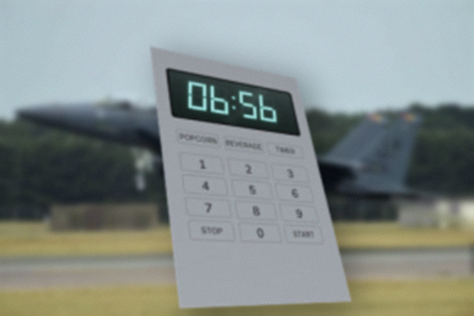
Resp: 6,56
